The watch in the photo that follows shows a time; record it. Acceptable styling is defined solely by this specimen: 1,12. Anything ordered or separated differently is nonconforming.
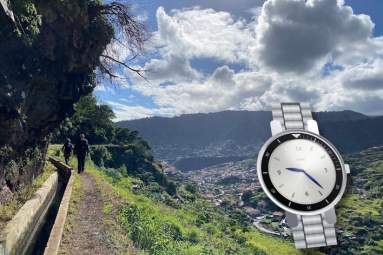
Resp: 9,23
